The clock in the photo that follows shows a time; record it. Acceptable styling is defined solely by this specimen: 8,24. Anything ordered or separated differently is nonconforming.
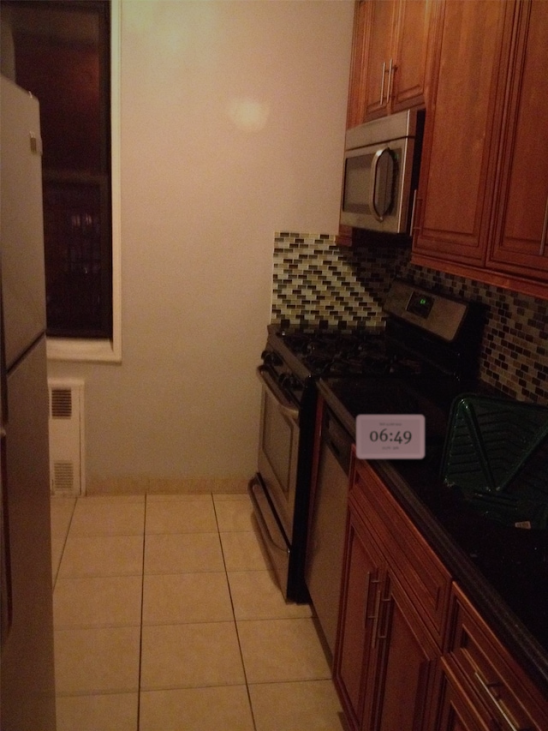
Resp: 6,49
